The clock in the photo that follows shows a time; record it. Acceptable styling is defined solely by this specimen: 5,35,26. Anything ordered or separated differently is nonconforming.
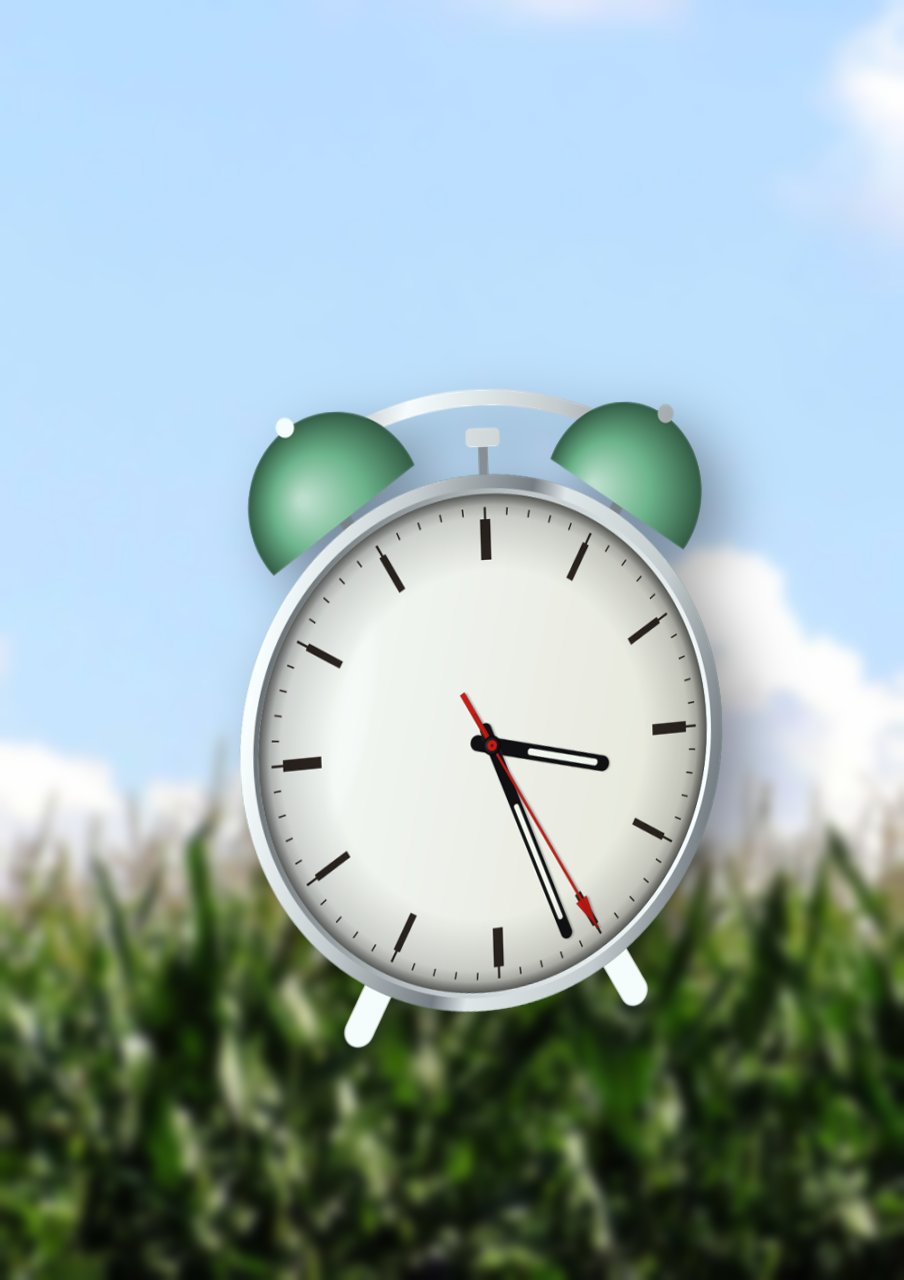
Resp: 3,26,25
